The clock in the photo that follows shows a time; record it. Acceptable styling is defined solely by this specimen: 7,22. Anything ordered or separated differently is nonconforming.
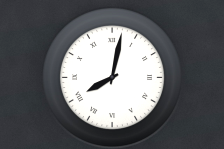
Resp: 8,02
